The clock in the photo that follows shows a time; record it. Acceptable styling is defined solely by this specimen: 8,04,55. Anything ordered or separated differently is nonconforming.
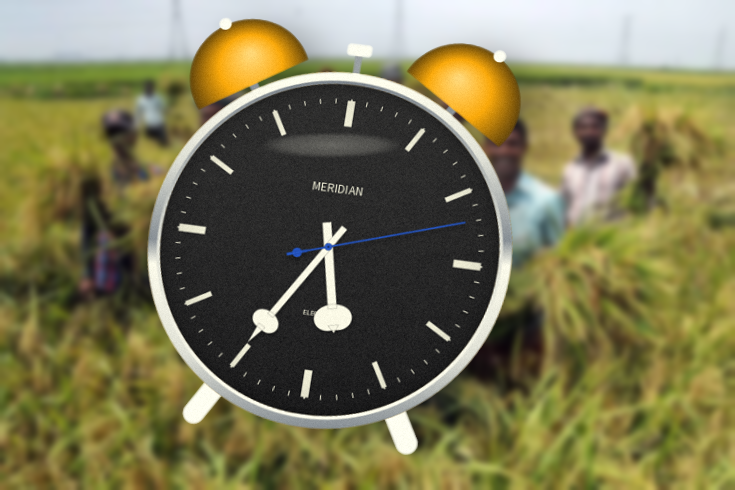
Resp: 5,35,12
